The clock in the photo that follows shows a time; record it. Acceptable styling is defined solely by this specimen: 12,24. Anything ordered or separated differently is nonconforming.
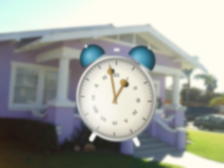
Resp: 12,58
